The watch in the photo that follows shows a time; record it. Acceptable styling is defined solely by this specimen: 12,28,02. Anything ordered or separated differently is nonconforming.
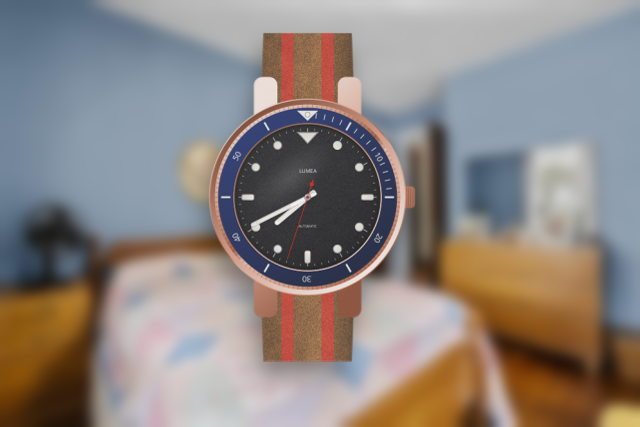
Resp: 7,40,33
